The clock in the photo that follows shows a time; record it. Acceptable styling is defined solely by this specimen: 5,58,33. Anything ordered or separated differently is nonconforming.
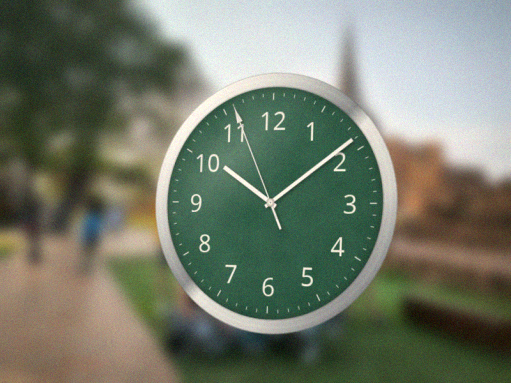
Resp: 10,08,56
